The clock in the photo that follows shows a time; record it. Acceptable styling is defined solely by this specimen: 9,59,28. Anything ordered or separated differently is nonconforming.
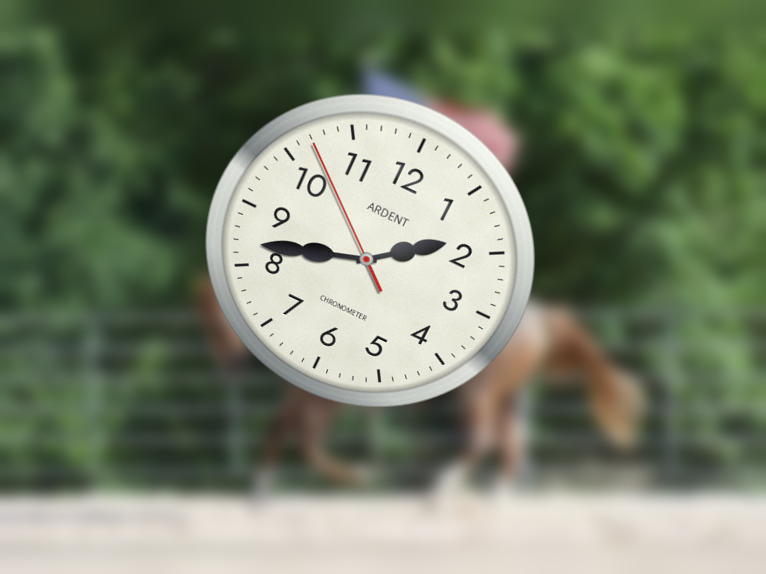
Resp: 1,41,52
